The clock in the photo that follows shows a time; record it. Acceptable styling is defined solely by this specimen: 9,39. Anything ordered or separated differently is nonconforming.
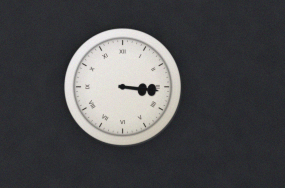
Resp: 3,16
